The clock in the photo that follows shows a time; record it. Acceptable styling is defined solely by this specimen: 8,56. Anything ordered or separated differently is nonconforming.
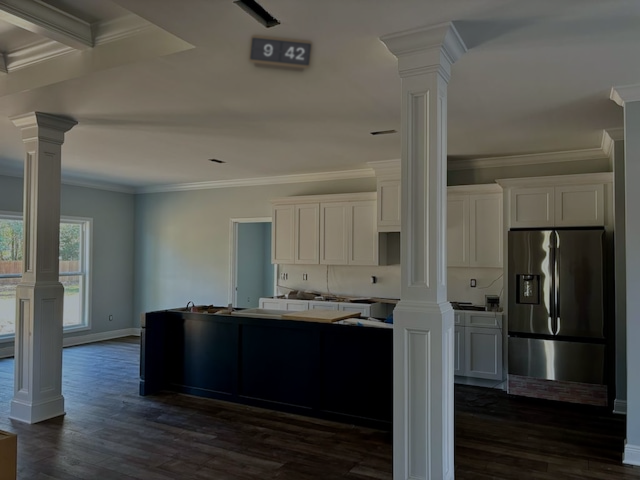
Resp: 9,42
